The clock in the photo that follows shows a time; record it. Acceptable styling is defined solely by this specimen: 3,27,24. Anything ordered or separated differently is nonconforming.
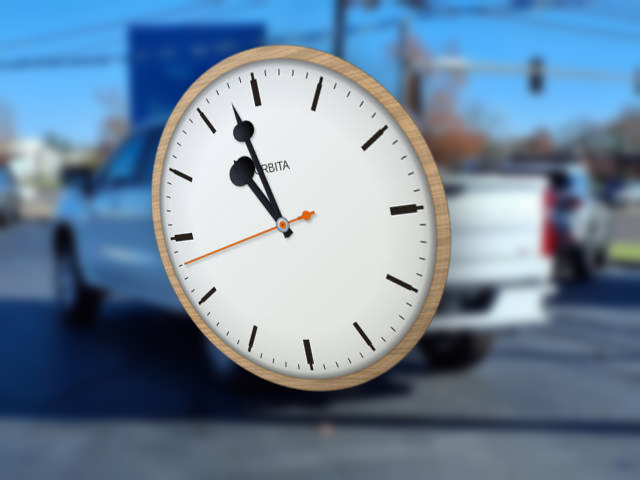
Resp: 10,57,43
